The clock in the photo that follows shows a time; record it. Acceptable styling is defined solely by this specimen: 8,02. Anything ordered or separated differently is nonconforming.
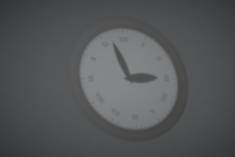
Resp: 2,57
